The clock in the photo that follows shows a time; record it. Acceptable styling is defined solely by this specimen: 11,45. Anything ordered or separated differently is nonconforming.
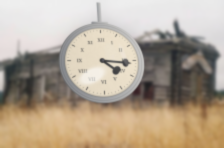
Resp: 4,16
